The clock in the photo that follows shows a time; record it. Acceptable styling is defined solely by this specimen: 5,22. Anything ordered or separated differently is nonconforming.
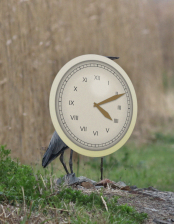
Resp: 4,11
